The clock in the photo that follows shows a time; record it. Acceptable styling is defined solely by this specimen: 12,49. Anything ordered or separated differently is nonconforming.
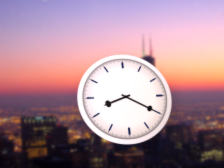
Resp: 8,20
